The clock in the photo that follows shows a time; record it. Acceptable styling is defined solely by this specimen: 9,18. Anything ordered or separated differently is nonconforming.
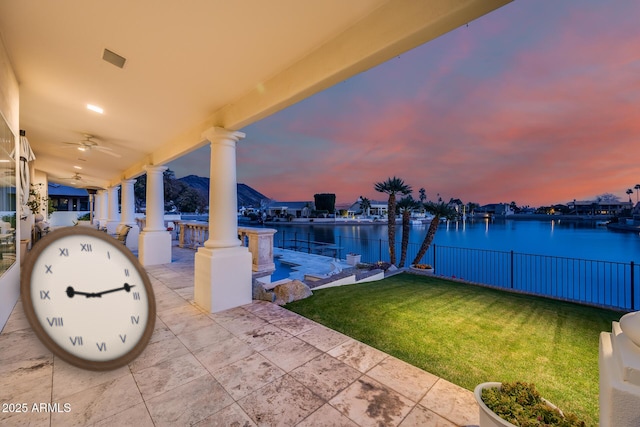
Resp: 9,13
